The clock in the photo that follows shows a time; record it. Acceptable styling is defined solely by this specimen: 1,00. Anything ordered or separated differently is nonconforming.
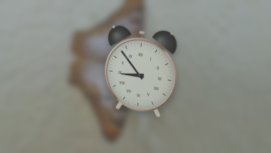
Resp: 8,53
